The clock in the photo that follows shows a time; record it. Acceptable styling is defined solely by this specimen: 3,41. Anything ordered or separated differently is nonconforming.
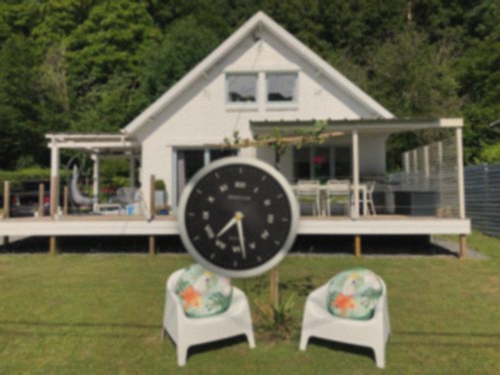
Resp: 7,28
